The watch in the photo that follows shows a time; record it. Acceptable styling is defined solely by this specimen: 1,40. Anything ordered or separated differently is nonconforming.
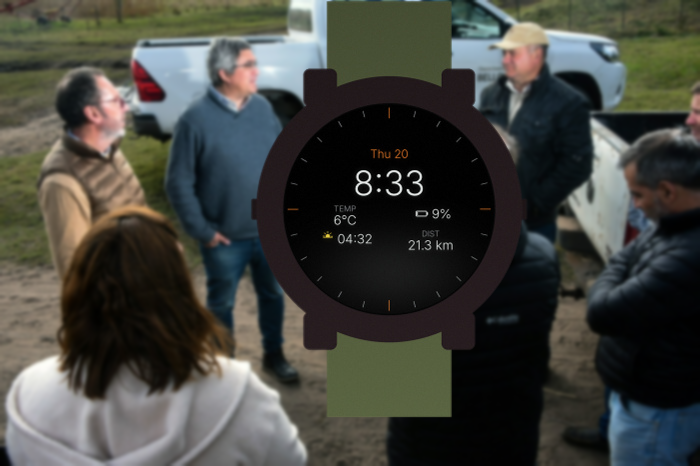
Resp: 8,33
